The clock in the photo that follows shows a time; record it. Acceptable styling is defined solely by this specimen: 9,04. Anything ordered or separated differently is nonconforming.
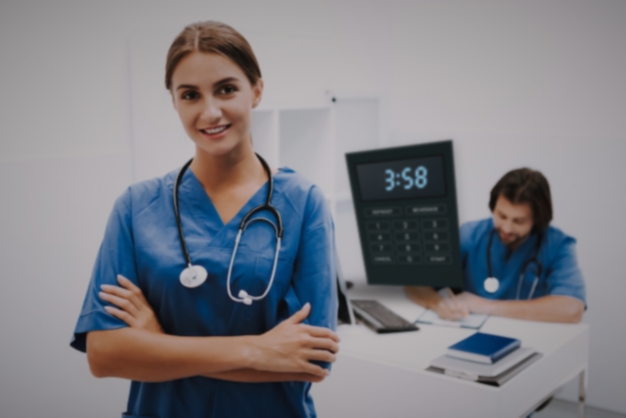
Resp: 3,58
